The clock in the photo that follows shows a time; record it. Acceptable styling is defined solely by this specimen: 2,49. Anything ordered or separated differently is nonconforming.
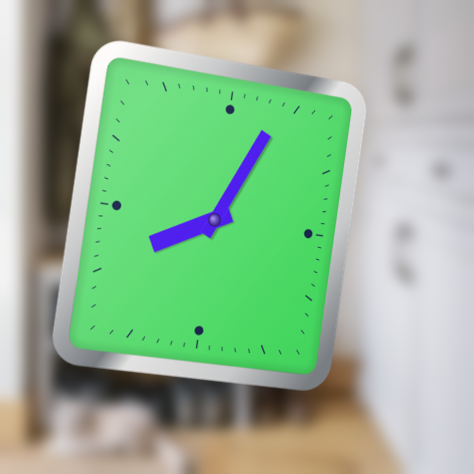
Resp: 8,04
